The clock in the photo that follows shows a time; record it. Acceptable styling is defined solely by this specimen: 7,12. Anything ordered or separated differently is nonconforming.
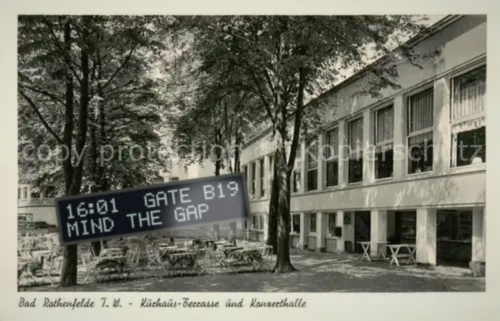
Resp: 16,01
